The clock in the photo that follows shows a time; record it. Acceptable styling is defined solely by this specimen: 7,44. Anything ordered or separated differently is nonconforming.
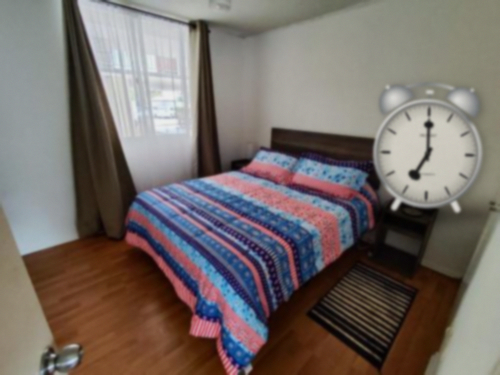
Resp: 7,00
